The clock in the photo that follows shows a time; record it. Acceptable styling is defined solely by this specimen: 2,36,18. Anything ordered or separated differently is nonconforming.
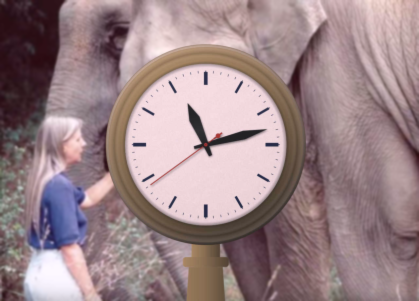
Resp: 11,12,39
